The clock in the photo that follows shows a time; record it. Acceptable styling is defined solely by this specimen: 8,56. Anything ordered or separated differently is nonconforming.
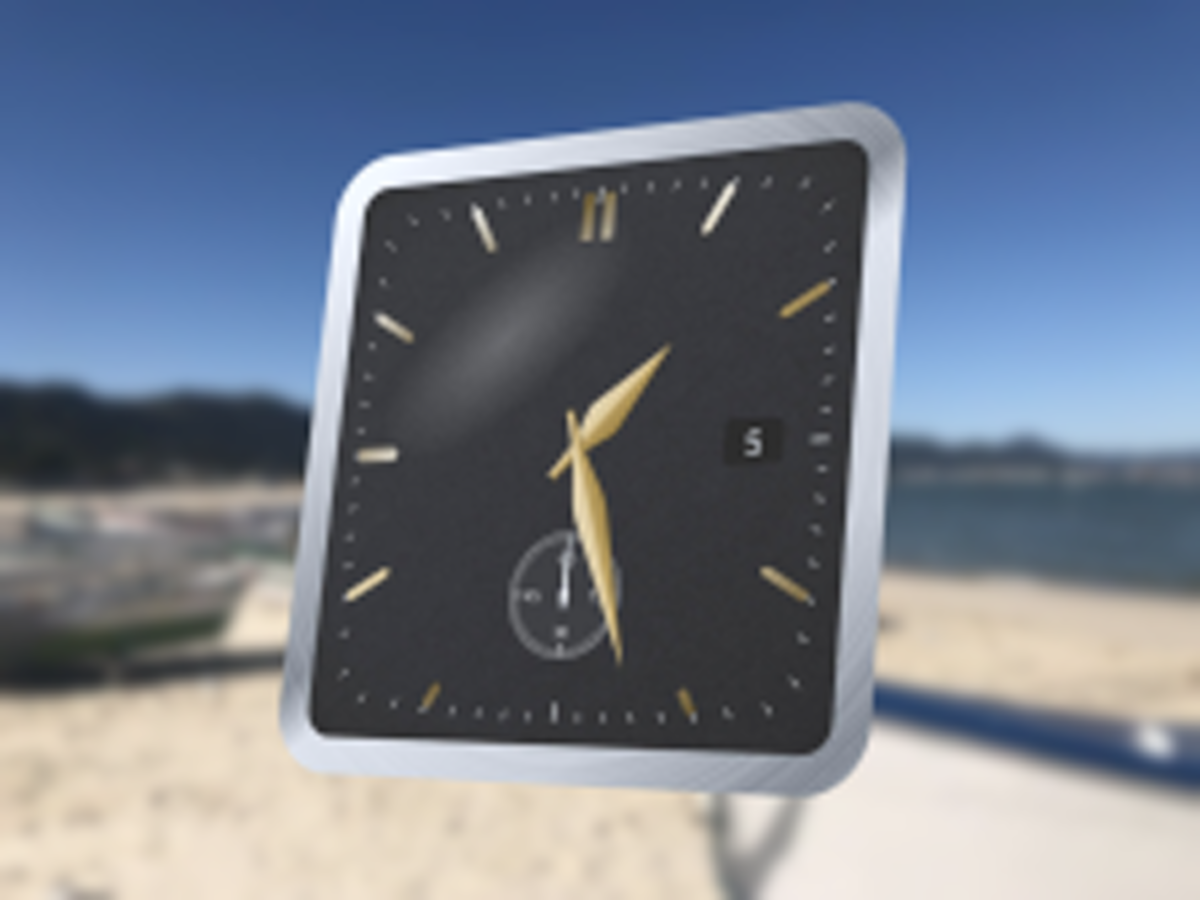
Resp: 1,27
